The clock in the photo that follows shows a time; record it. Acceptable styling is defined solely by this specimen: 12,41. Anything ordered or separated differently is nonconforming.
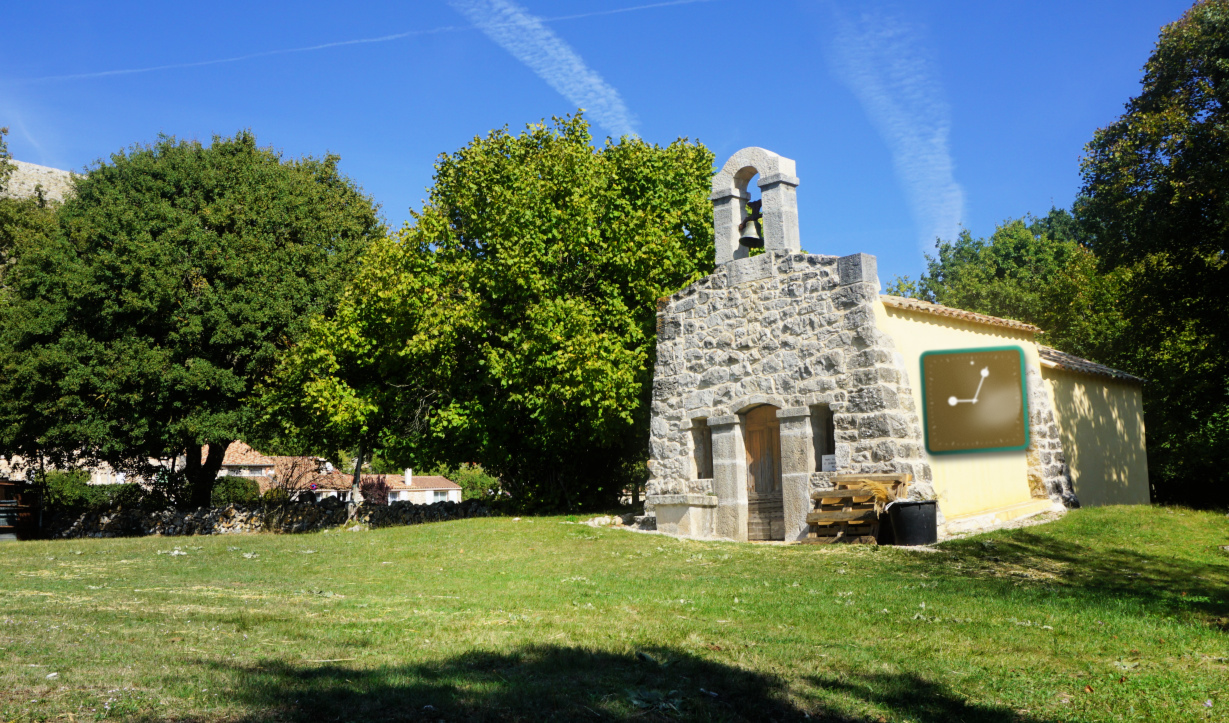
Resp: 9,04
